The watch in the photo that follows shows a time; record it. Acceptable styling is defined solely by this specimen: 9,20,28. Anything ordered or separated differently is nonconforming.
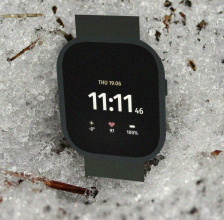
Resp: 11,11,46
